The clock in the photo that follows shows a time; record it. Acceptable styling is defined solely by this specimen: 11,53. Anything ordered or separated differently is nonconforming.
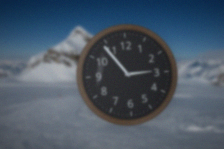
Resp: 2,54
